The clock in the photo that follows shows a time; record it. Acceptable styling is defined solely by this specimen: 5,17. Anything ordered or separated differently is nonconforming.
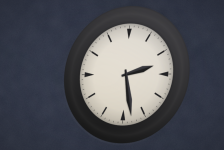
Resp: 2,28
